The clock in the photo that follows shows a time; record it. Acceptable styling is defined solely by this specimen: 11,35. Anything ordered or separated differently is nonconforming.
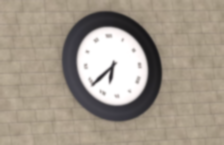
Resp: 6,39
